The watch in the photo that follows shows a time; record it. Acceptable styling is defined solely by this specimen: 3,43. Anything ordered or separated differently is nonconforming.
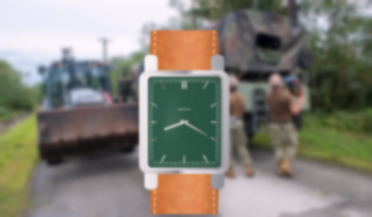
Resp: 8,20
